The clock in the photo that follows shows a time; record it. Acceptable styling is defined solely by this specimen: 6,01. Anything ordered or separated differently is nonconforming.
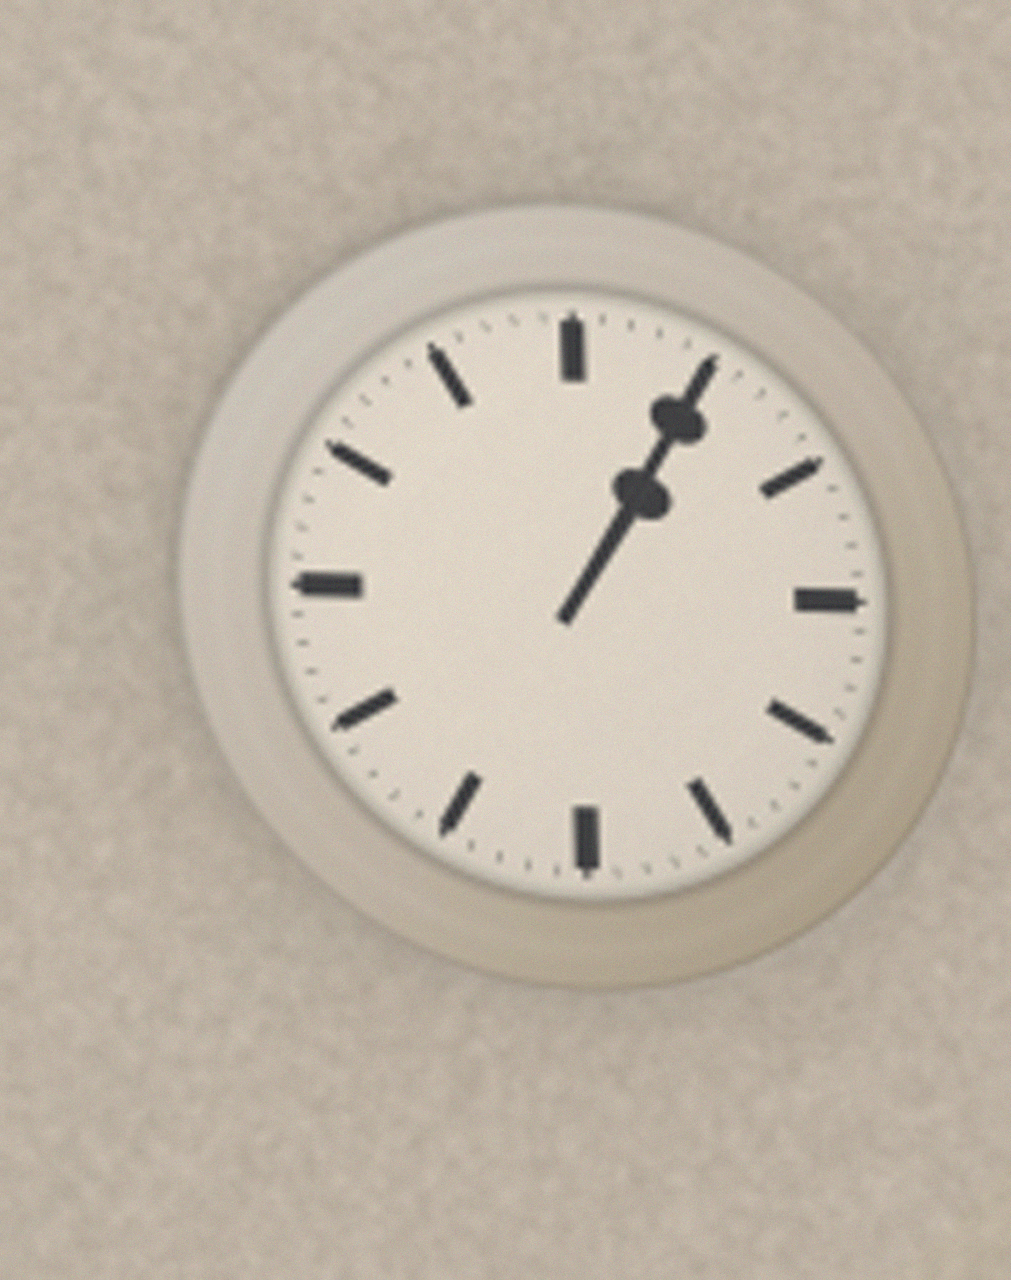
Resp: 1,05
